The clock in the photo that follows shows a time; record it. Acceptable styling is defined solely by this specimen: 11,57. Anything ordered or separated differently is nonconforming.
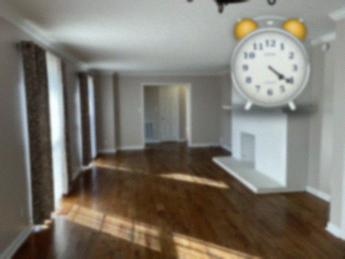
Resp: 4,21
